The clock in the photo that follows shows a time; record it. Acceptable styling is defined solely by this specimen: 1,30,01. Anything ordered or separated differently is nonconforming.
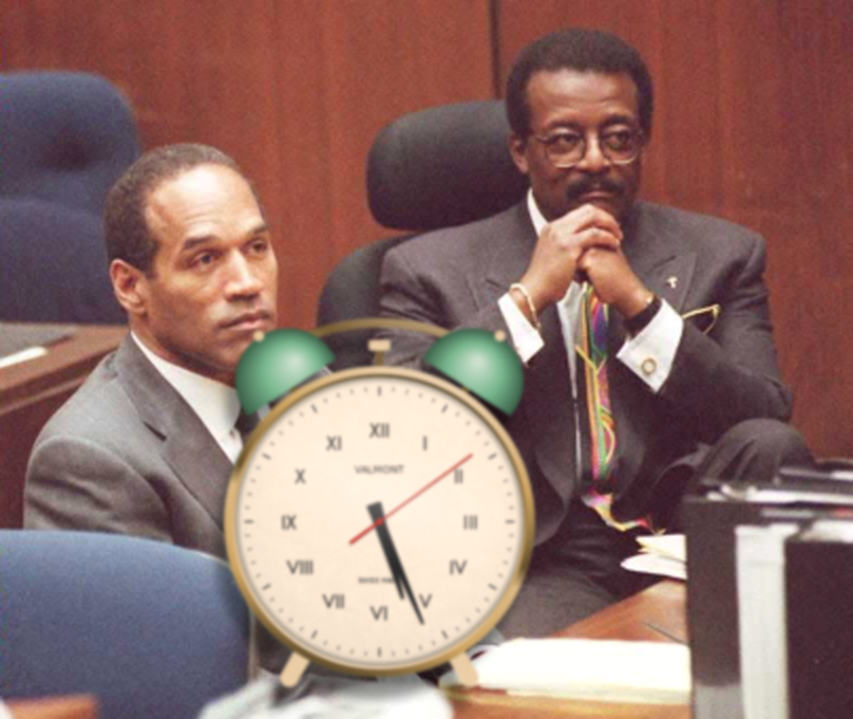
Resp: 5,26,09
